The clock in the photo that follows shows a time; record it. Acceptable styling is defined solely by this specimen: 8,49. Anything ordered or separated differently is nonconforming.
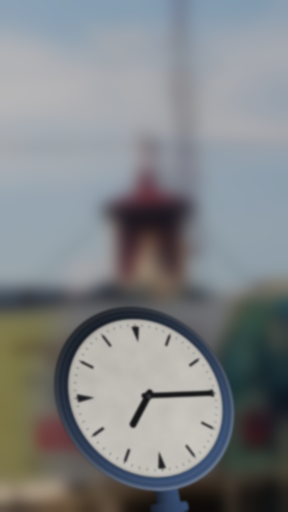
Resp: 7,15
